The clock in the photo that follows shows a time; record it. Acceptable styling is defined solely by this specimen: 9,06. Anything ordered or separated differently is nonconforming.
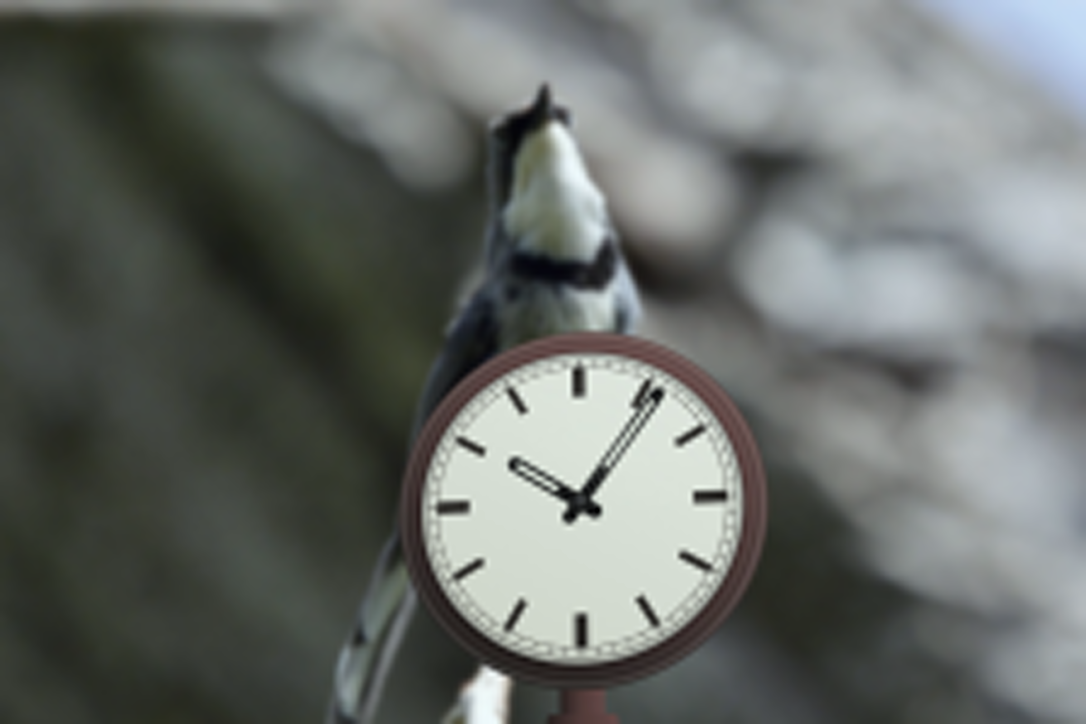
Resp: 10,06
